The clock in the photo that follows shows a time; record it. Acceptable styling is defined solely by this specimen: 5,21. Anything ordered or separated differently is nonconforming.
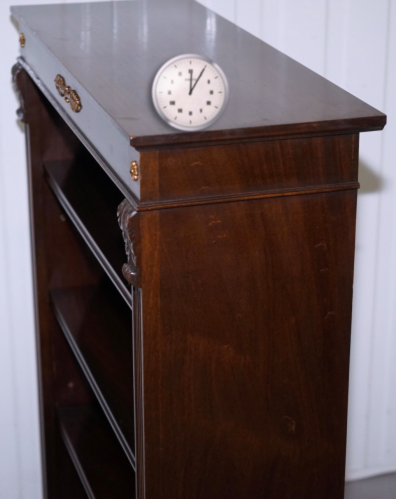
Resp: 12,05
